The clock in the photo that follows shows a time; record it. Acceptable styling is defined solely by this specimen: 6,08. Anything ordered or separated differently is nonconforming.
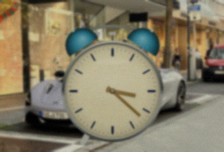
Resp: 3,22
